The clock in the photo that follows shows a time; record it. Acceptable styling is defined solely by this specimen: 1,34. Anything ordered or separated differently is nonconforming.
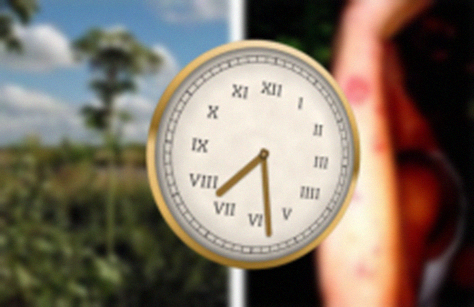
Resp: 7,28
